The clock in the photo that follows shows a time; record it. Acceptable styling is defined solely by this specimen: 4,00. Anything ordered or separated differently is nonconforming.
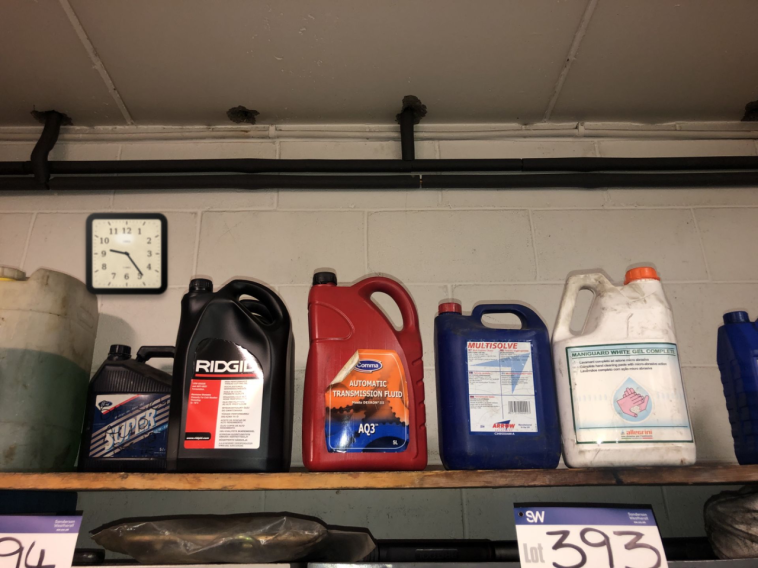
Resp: 9,24
